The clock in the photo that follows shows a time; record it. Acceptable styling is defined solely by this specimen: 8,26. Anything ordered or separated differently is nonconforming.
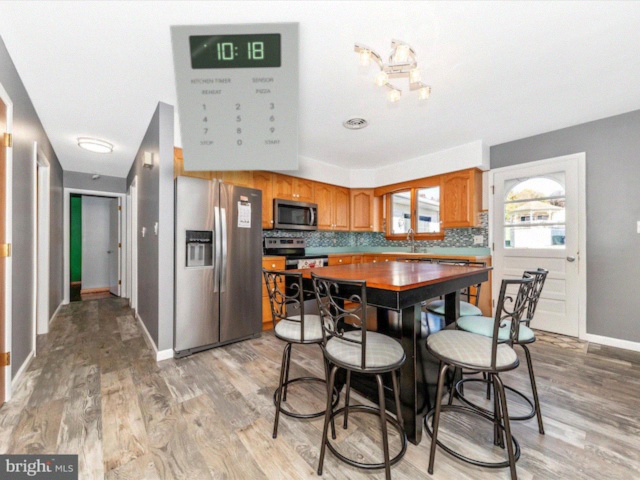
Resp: 10,18
